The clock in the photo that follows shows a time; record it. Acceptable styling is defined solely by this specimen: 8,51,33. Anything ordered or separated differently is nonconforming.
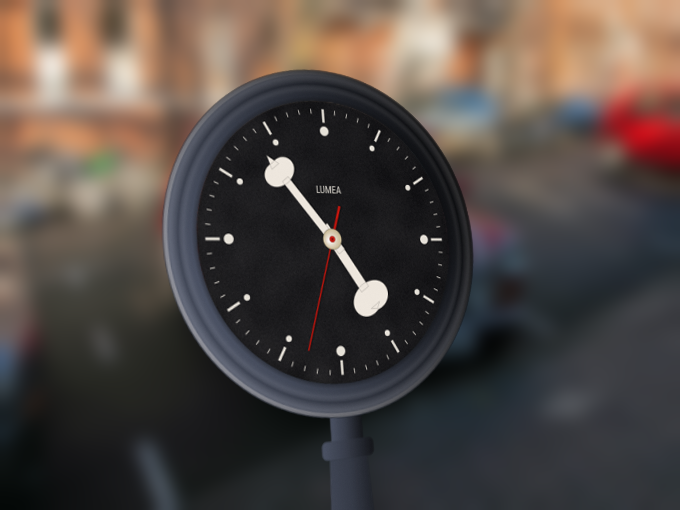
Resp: 4,53,33
